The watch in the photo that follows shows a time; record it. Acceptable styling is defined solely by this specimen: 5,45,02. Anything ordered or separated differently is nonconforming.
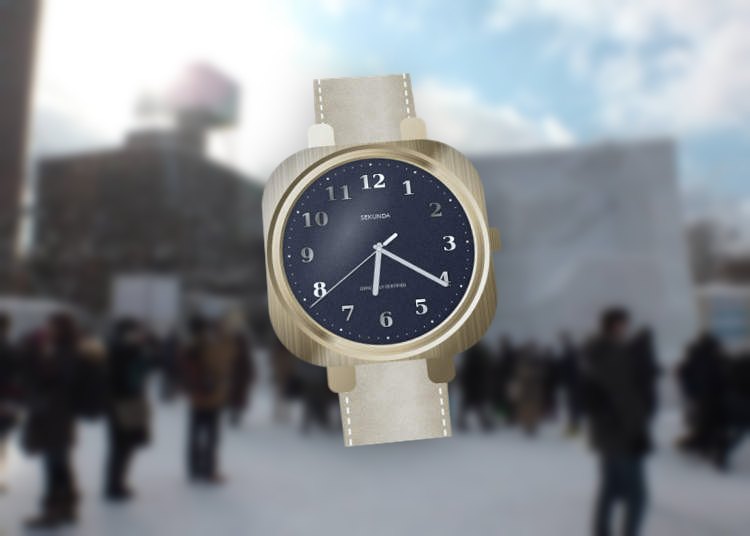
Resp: 6,20,39
